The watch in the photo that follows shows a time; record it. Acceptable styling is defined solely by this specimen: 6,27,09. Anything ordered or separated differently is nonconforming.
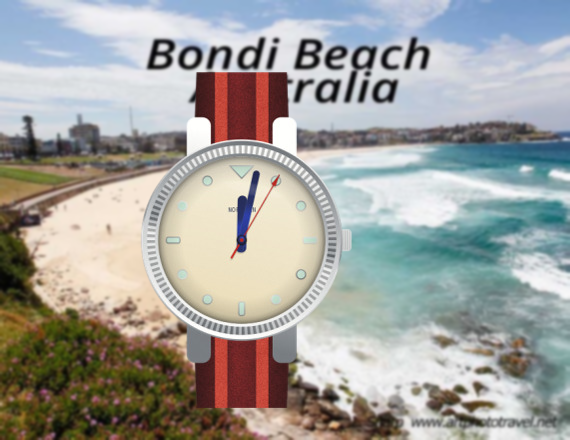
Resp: 12,02,05
